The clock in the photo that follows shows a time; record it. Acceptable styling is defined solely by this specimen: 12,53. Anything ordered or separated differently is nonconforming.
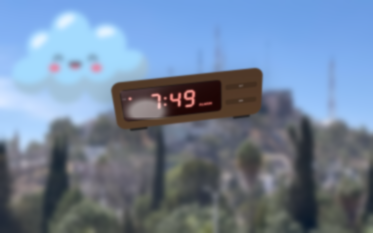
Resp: 7,49
